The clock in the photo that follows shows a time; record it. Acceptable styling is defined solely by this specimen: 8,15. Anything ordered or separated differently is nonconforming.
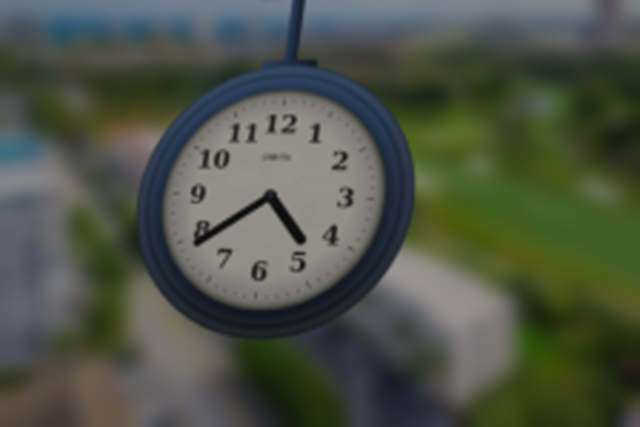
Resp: 4,39
